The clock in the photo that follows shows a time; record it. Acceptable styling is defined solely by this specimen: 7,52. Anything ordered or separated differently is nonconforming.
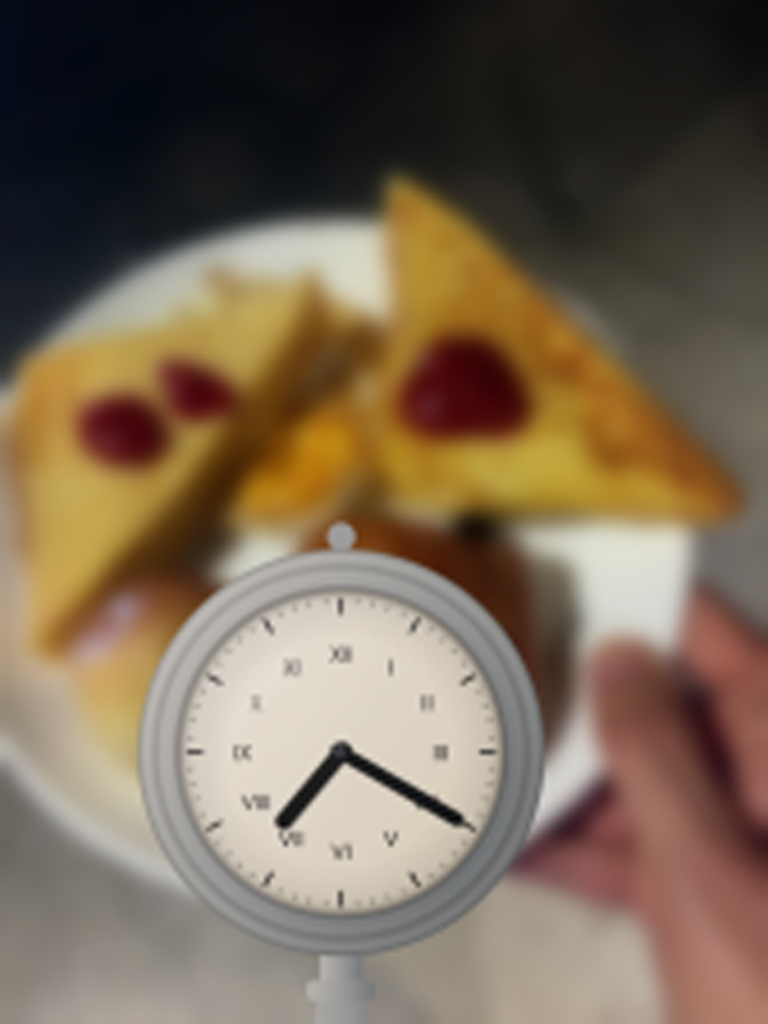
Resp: 7,20
